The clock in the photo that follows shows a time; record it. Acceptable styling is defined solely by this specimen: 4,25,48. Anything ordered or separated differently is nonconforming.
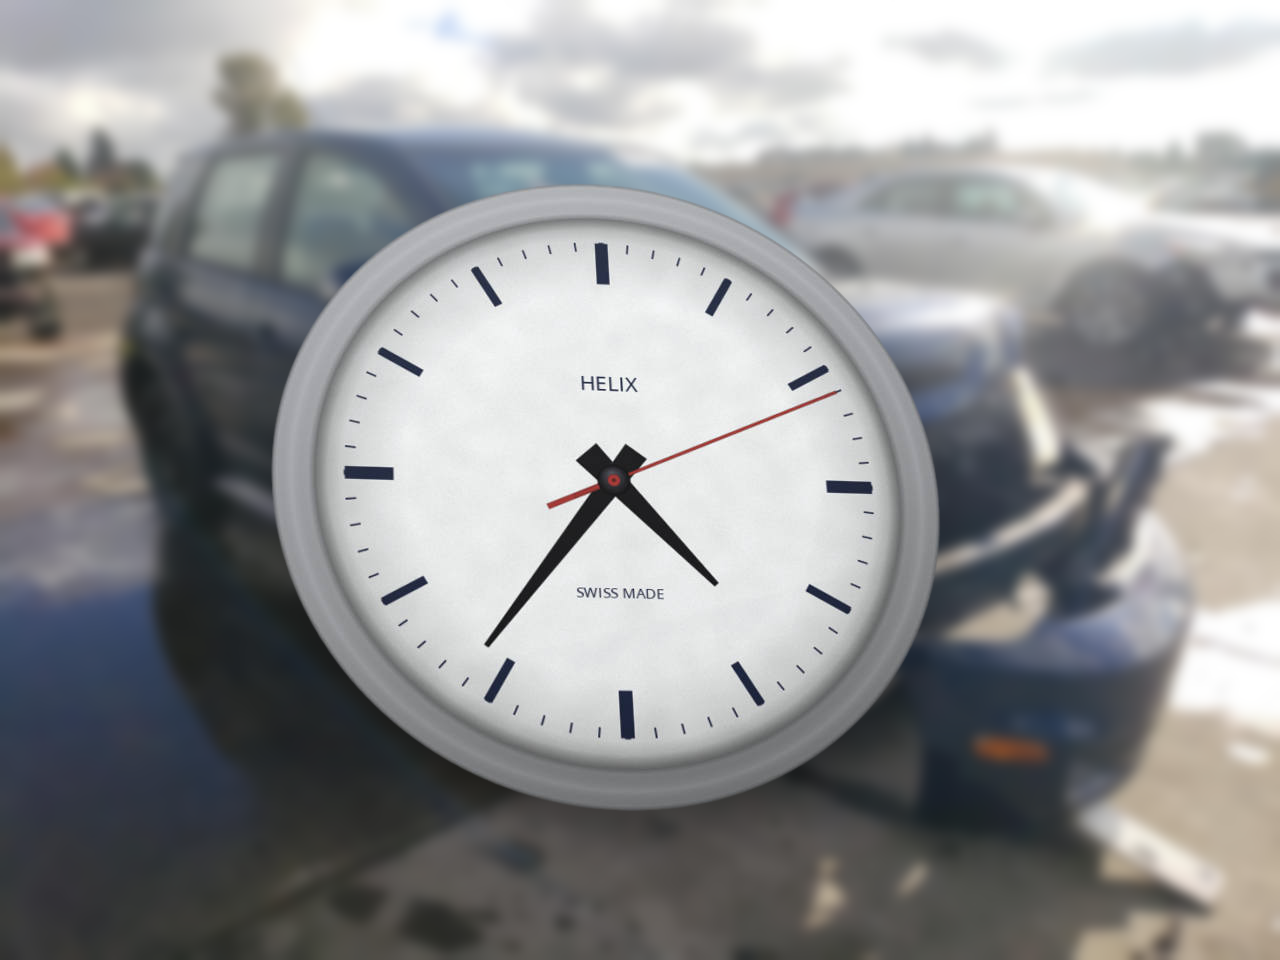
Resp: 4,36,11
